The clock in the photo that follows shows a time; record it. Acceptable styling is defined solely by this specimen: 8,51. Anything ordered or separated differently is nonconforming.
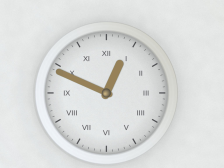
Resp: 12,49
